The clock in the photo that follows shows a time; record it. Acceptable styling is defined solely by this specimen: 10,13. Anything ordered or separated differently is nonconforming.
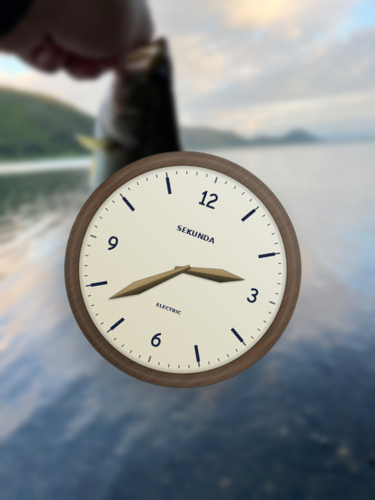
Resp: 2,38
